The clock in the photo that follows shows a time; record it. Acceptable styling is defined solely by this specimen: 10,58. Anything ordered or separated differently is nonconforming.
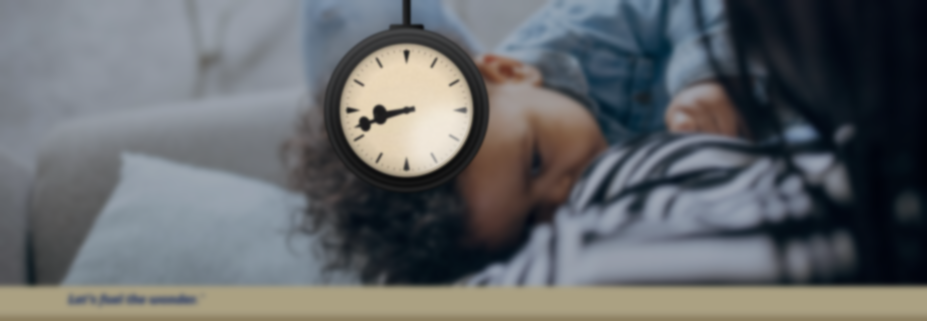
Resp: 8,42
